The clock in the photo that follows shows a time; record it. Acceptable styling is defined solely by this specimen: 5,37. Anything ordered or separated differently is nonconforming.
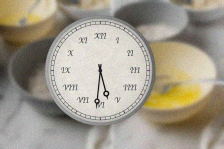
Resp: 5,31
